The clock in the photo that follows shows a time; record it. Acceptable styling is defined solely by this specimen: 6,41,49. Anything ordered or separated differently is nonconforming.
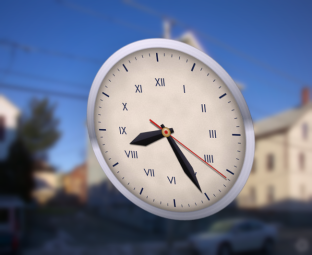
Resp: 8,25,21
